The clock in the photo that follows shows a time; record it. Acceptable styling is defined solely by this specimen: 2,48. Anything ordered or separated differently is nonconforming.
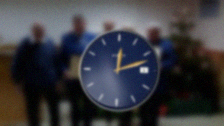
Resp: 12,12
